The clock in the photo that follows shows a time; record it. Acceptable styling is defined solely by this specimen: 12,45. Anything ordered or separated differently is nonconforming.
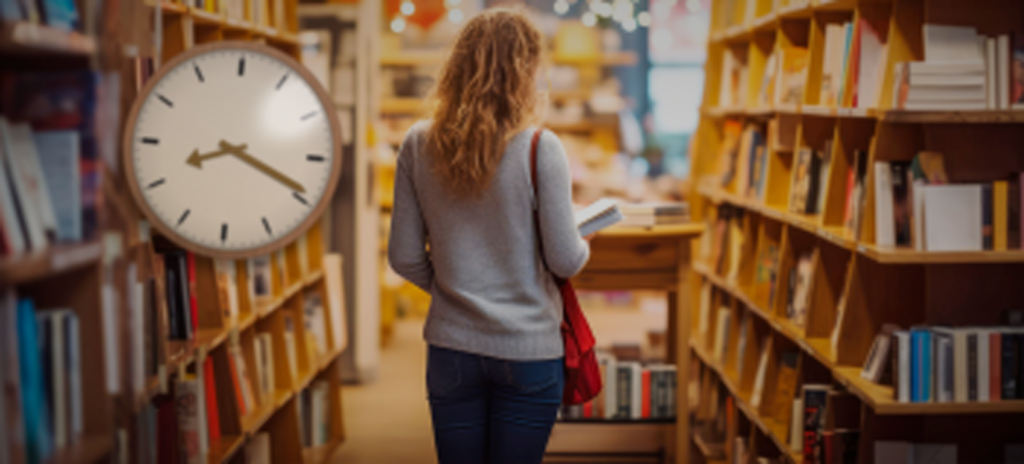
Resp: 8,19
